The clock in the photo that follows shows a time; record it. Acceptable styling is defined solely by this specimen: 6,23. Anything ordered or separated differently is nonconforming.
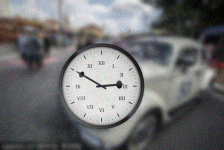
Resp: 2,50
